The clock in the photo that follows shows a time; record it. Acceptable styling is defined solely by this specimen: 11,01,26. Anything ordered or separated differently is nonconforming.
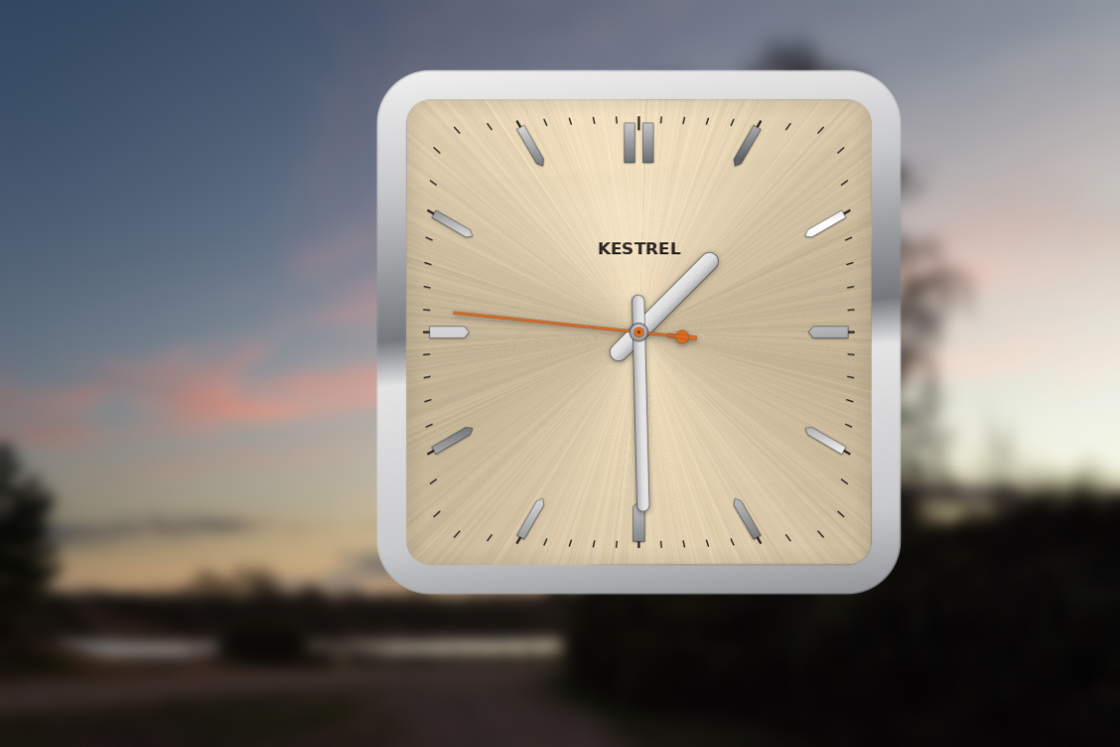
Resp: 1,29,46
